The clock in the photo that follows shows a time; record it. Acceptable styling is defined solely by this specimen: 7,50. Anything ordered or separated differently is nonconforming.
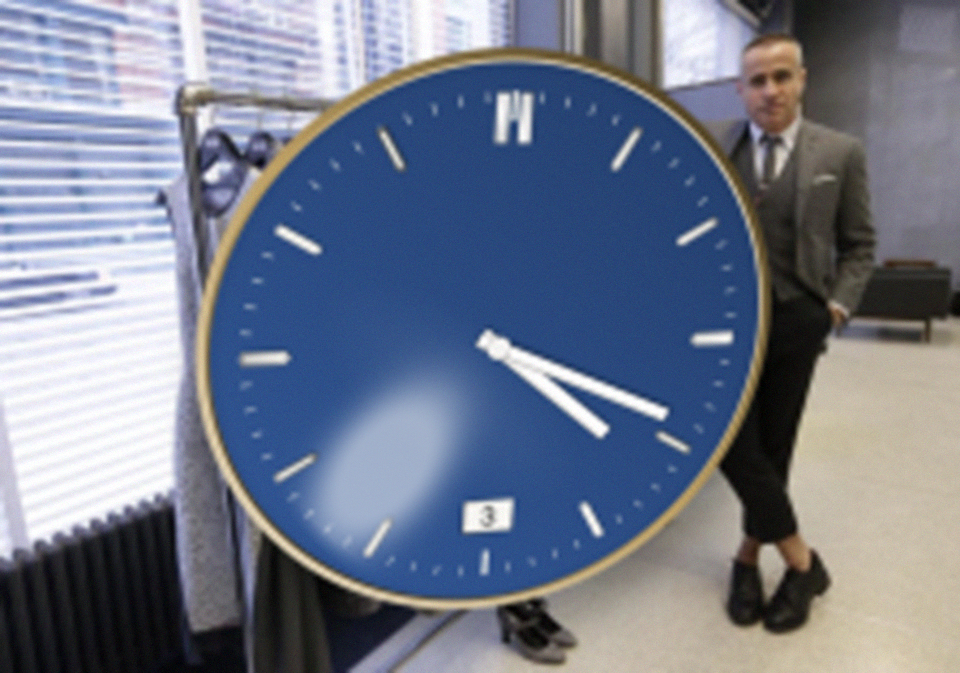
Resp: 4,19
